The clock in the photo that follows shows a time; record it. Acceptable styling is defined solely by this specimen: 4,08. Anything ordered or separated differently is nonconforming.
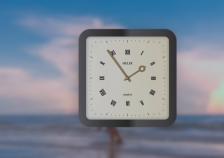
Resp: 1,54
